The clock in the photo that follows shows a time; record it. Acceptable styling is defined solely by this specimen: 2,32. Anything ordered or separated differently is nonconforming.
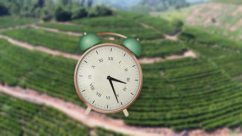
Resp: 3,26
